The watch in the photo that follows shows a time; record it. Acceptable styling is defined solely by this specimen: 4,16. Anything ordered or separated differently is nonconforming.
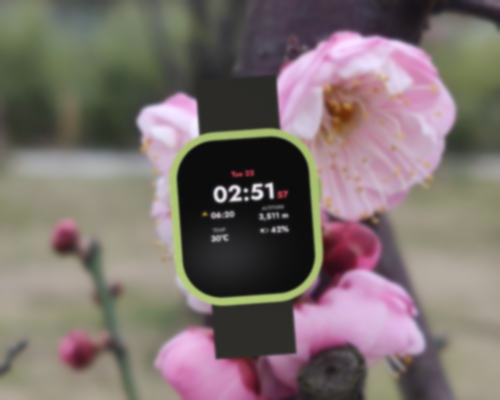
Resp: 2,51
